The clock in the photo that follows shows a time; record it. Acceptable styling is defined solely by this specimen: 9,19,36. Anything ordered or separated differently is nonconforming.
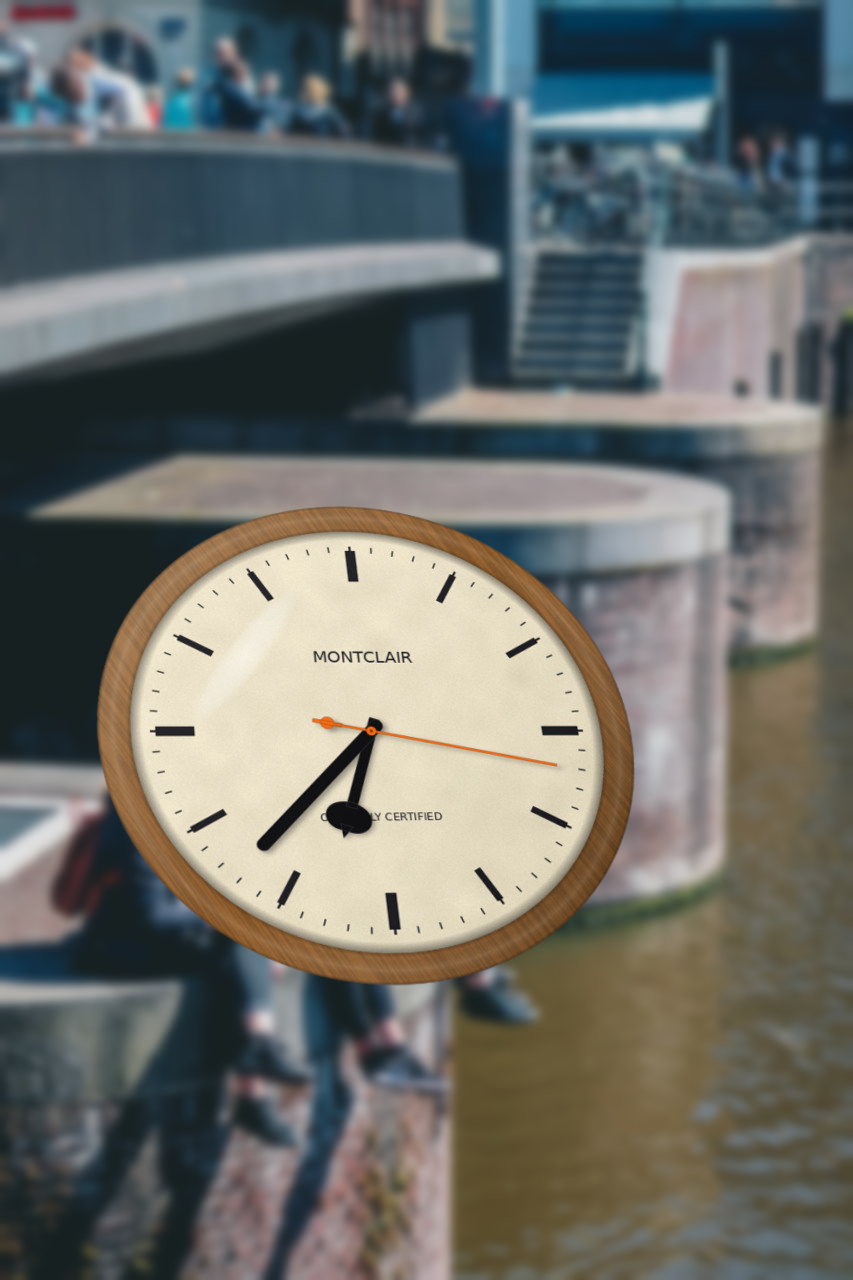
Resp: 6,37,17
